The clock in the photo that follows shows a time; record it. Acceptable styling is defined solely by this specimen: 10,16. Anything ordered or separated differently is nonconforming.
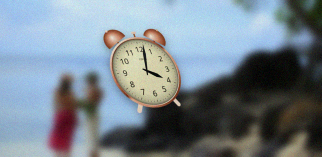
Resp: 4,02
